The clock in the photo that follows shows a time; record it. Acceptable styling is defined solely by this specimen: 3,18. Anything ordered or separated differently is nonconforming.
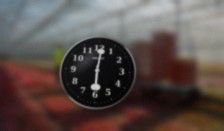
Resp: 6,01
